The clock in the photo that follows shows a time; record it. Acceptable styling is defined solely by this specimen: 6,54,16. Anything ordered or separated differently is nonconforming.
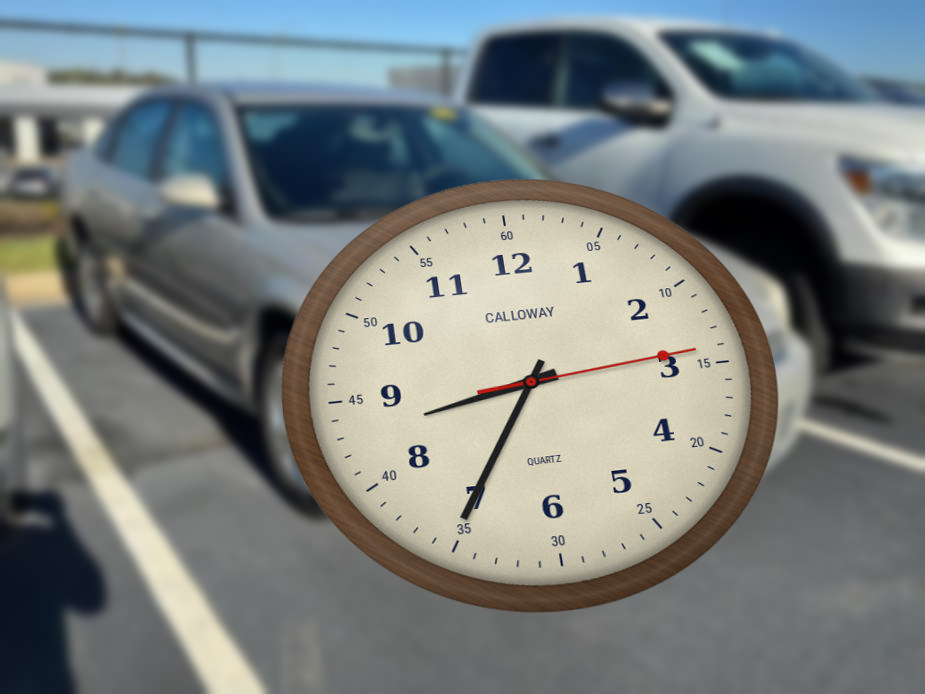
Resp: 8,35,14
